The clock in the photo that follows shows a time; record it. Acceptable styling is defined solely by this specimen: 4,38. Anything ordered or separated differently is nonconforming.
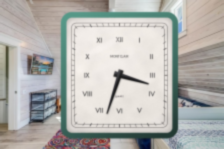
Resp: 3,33
